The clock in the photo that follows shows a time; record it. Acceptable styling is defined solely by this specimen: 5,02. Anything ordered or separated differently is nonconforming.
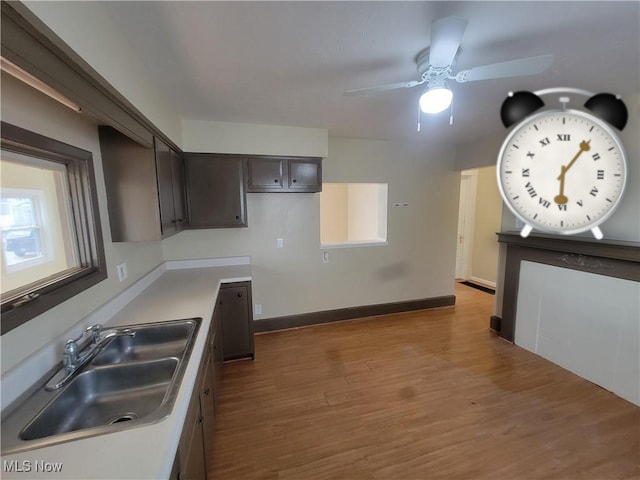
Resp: 6,06
